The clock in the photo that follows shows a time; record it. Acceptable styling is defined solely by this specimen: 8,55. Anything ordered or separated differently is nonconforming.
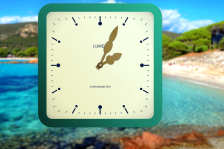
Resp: 2,04
